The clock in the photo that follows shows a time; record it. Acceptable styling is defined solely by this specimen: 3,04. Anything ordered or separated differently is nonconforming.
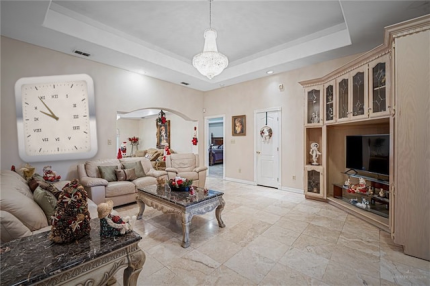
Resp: 9,54
